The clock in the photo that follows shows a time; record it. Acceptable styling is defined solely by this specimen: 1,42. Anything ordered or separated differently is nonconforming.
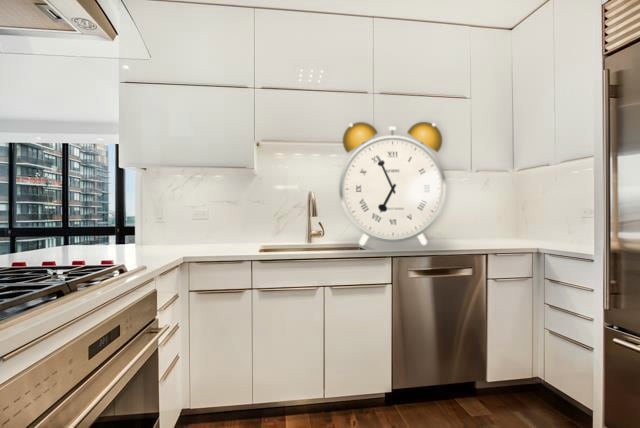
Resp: 6,56
